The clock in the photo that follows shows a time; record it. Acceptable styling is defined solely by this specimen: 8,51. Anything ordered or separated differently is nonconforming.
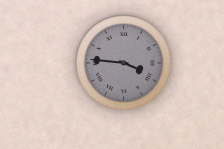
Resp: 3,46
